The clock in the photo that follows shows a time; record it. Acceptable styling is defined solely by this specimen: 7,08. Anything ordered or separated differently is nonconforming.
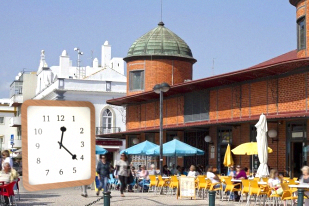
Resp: 12,22
